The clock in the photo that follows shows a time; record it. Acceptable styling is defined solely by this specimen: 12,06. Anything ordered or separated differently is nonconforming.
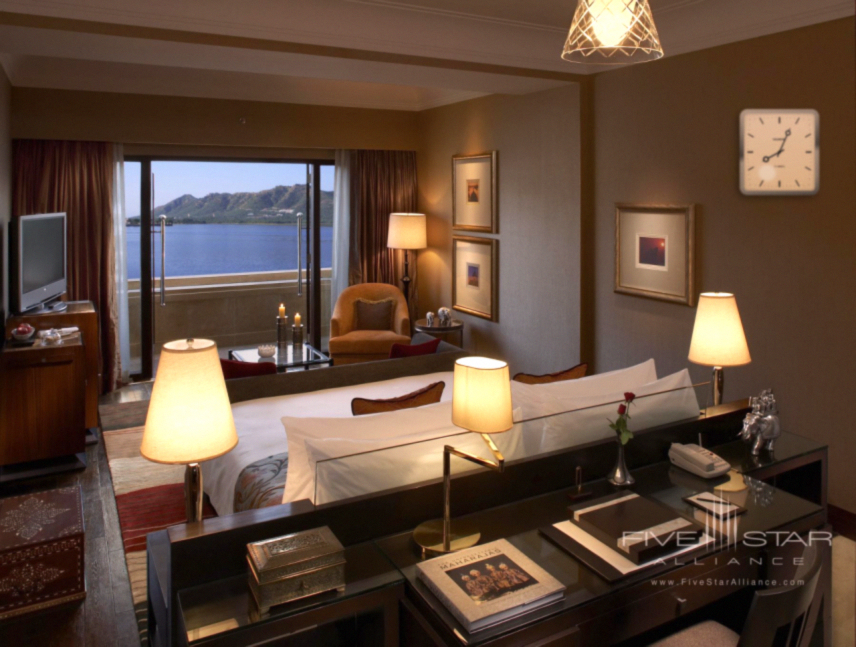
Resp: 8,04
